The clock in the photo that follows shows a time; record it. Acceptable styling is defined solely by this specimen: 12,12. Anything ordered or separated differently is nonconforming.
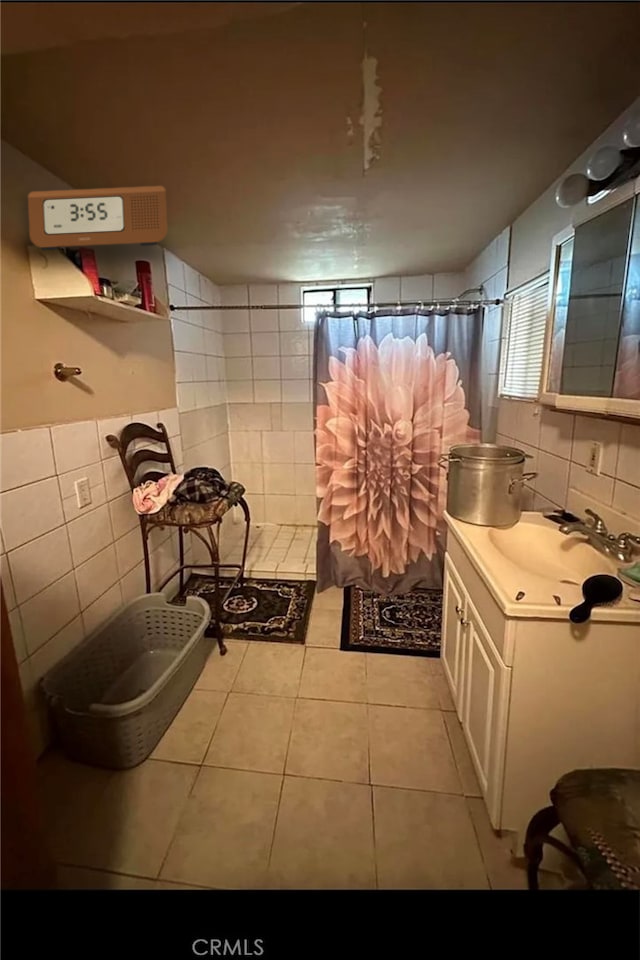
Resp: 3,55
